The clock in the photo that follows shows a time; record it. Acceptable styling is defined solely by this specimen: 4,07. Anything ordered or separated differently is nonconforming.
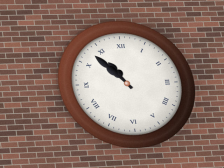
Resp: 10,53
